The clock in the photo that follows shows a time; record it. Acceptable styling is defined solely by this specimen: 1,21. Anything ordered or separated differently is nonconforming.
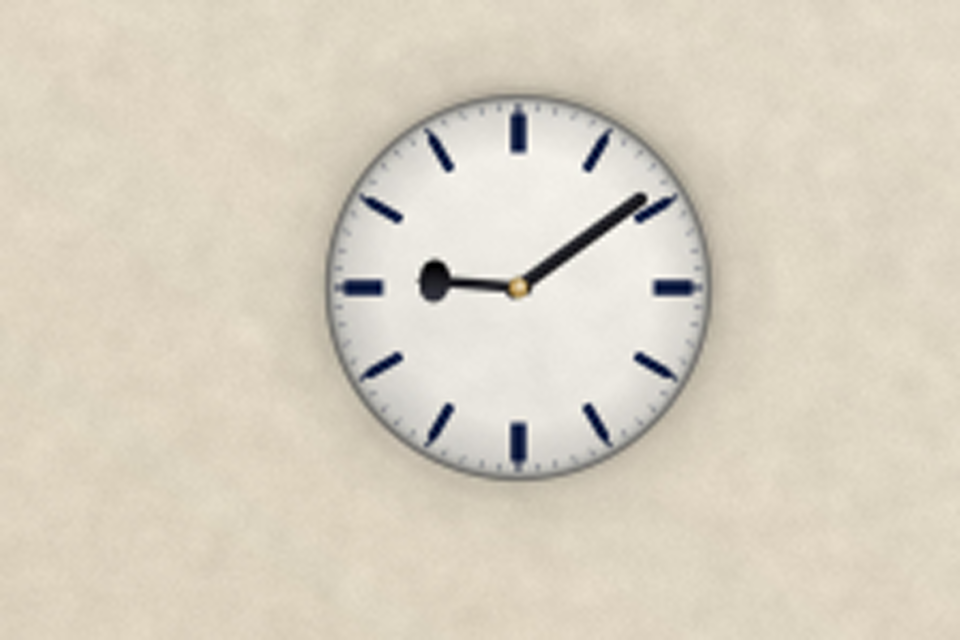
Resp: 9,09
